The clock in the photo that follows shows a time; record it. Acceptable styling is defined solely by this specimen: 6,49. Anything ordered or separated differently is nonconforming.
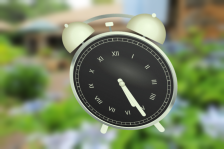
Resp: 5,26
